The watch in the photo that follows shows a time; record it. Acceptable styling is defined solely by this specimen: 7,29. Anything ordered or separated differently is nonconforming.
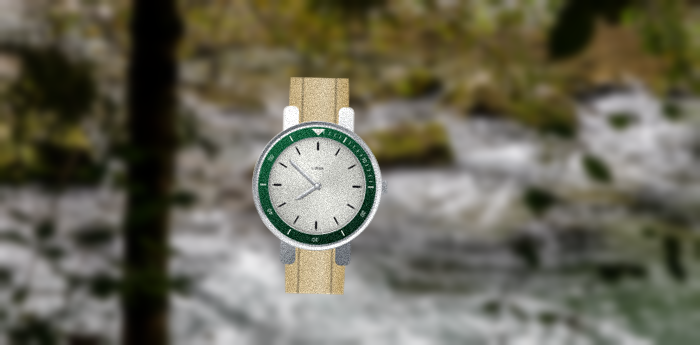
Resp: 7,52
